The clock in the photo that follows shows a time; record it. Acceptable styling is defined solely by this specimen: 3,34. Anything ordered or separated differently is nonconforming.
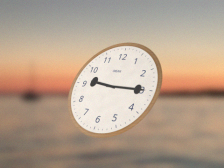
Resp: 9,15
